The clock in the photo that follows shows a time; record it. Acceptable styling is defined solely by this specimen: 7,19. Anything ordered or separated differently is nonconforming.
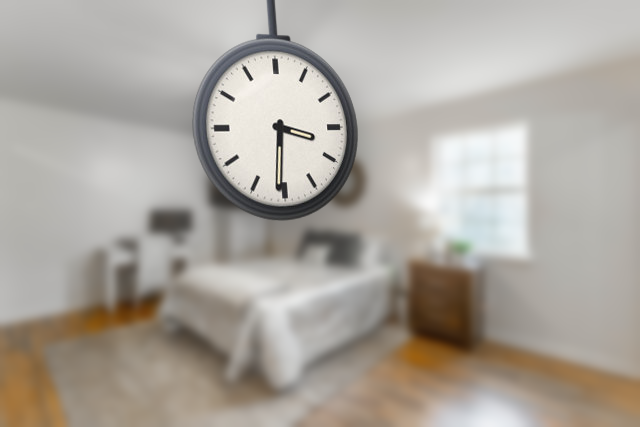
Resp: 3,31
